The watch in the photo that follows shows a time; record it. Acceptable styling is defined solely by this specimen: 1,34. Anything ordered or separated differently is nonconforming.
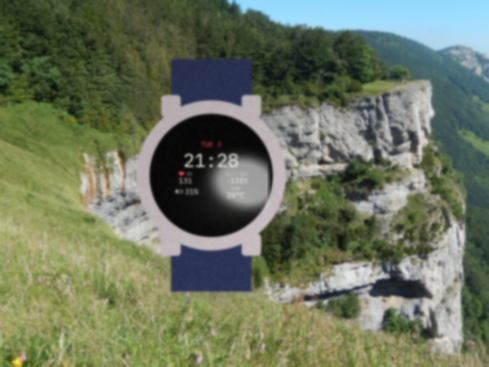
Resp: 21,28
